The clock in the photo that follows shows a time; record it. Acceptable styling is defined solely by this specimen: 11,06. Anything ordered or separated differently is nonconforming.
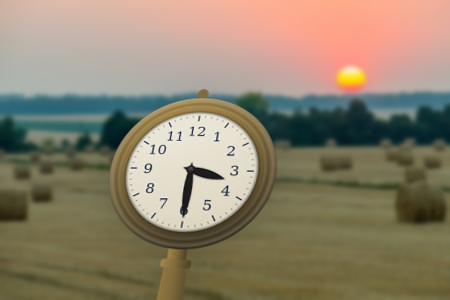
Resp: 3,30
